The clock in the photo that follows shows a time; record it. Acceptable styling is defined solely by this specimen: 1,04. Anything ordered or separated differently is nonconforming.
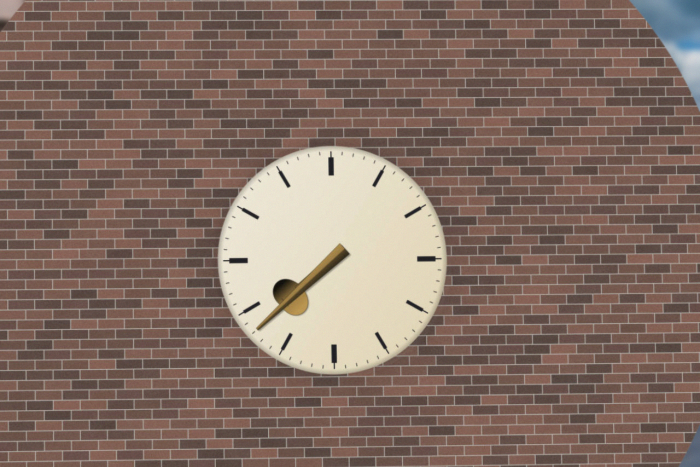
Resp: 7,38
